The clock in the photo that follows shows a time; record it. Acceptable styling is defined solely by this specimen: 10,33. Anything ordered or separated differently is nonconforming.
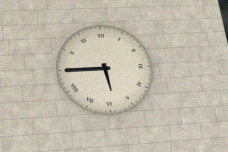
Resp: 5,45
